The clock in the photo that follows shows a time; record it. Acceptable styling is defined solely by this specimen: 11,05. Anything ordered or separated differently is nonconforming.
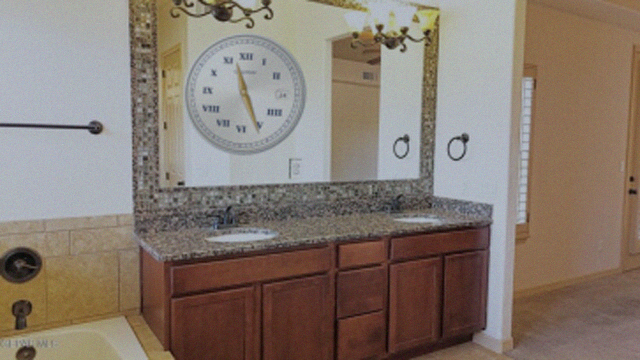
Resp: 11,26
